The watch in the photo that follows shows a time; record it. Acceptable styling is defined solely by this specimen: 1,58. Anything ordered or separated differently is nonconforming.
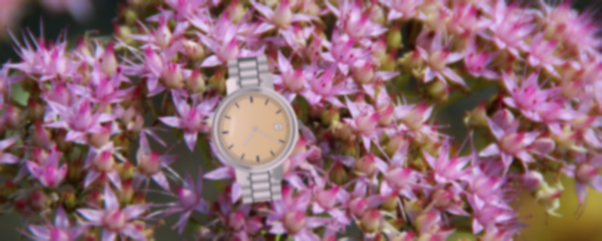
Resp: 7,21
